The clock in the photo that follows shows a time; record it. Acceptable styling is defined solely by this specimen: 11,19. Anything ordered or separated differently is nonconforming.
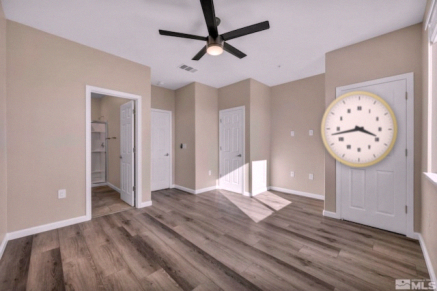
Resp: 3,43
